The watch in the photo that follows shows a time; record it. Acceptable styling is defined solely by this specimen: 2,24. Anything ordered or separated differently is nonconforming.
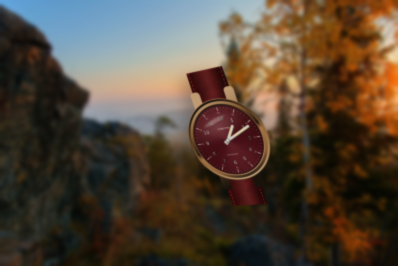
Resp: 1,11
